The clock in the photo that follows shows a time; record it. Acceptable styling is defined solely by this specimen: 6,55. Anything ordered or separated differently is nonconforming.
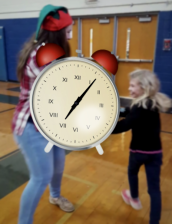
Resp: 7,06
